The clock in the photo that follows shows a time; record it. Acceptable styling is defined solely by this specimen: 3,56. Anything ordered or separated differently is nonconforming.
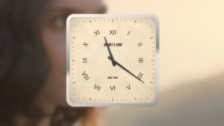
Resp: 11,21
